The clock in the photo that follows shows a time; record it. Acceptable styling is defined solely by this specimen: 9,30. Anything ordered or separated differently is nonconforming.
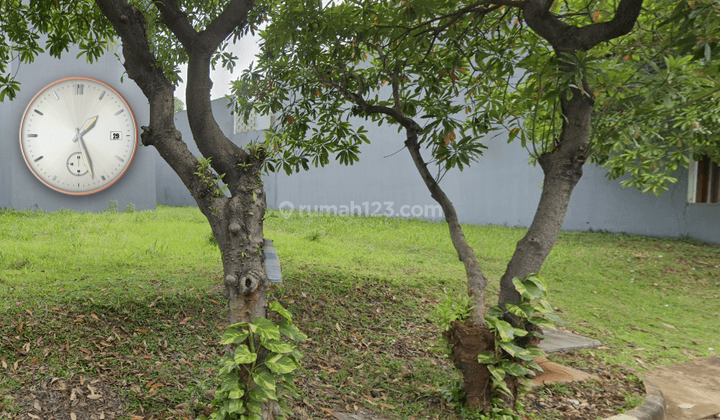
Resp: 1,27
